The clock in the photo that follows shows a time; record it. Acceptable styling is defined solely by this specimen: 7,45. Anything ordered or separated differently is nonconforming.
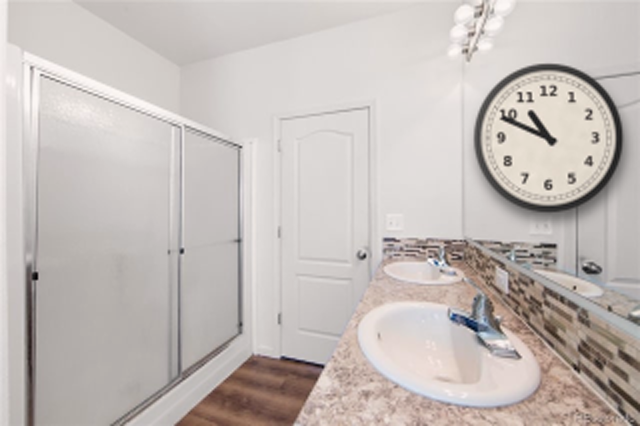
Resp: 10,49
